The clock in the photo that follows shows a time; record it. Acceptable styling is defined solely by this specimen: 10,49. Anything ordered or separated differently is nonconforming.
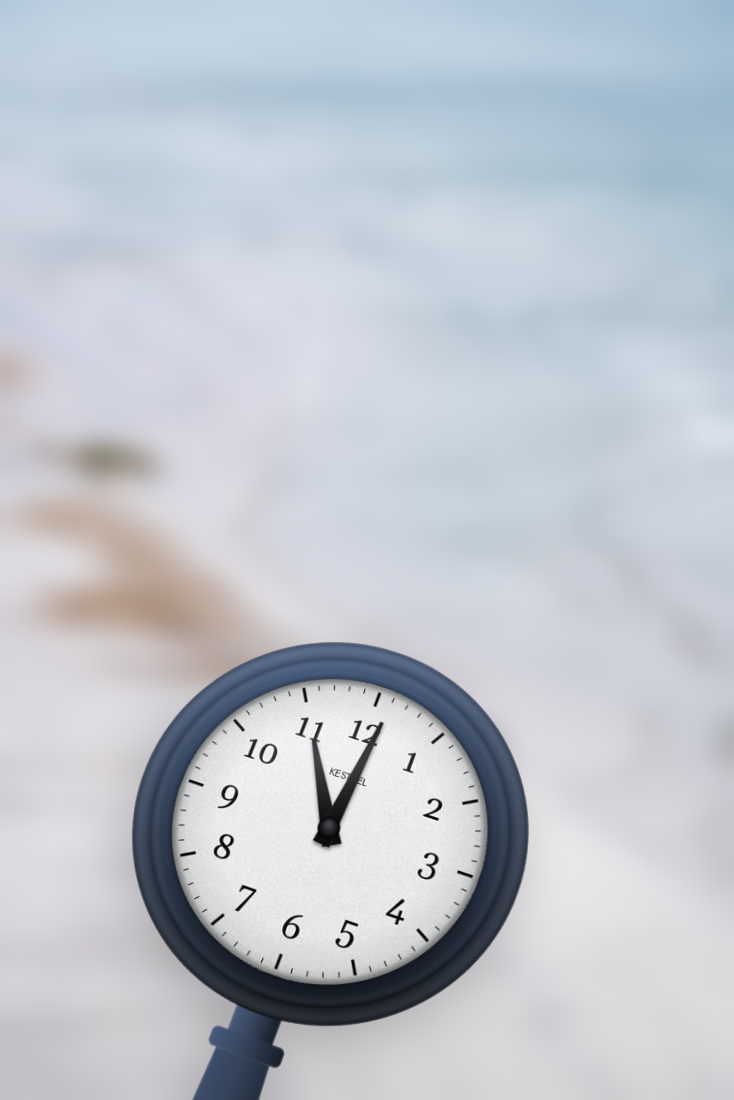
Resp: 11,01
